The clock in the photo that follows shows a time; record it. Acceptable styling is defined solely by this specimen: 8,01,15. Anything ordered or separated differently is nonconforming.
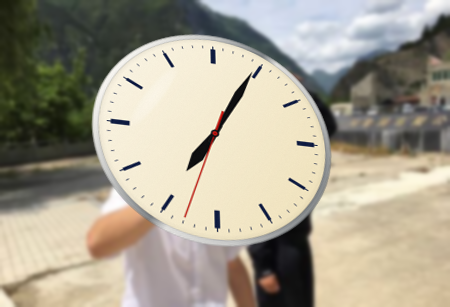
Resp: 7,04,33
